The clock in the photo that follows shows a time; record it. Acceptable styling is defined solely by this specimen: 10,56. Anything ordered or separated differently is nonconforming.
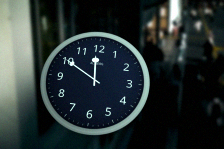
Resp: 11,50
